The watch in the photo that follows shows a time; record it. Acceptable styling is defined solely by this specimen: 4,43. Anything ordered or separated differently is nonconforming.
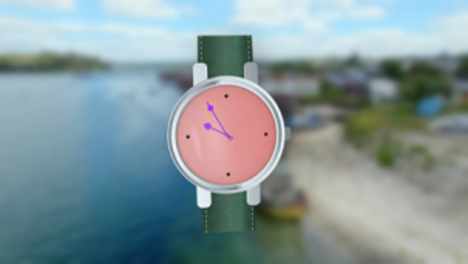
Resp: 9,55
